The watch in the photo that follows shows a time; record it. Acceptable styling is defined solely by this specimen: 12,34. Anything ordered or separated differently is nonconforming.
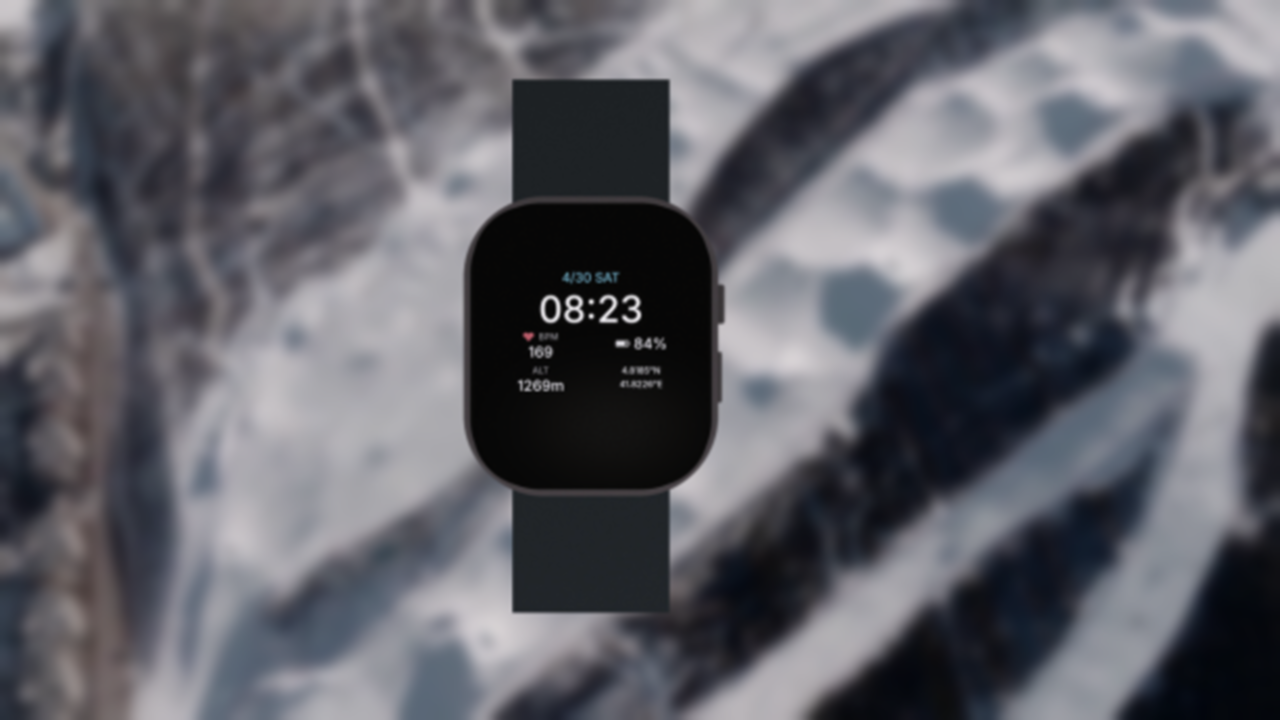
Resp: 8,23
